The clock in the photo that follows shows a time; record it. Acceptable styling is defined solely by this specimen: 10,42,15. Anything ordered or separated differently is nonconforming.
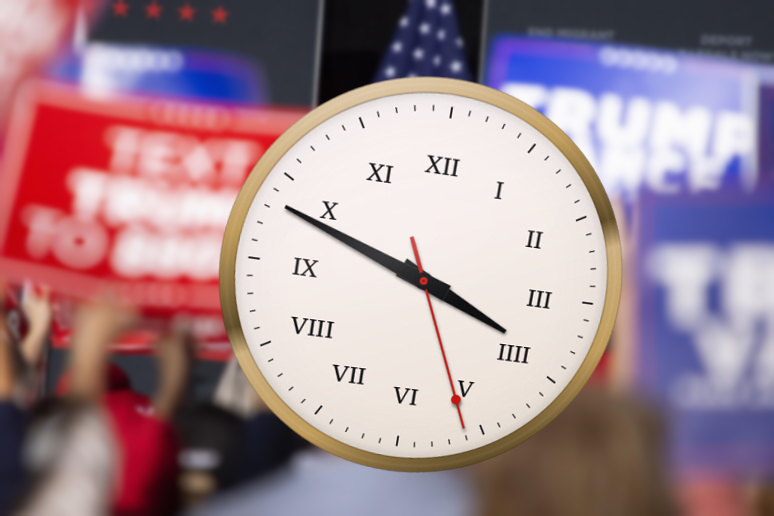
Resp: 3,48,26
